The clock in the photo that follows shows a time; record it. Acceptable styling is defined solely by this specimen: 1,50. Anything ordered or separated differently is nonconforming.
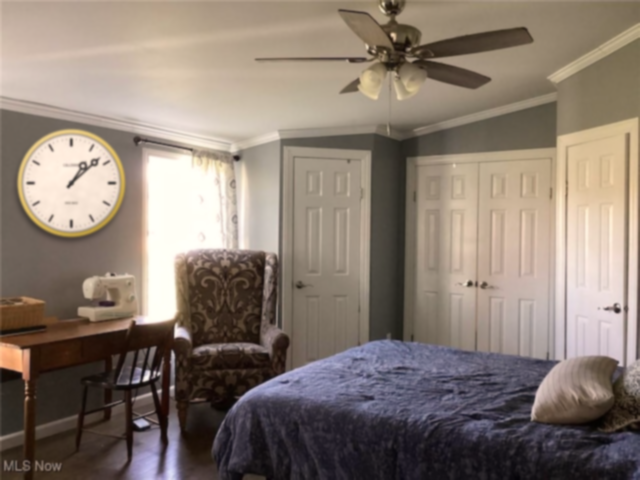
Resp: 1,08
